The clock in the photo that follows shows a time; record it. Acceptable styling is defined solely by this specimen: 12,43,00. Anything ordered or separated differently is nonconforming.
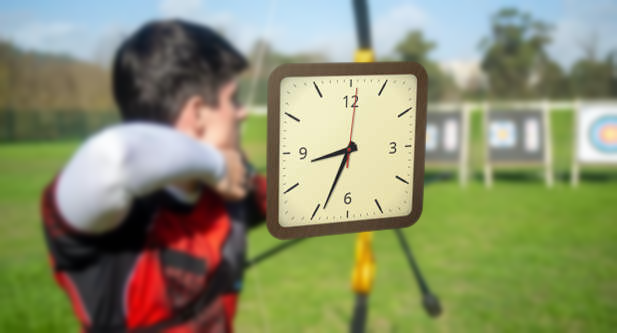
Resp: 8,34,01
